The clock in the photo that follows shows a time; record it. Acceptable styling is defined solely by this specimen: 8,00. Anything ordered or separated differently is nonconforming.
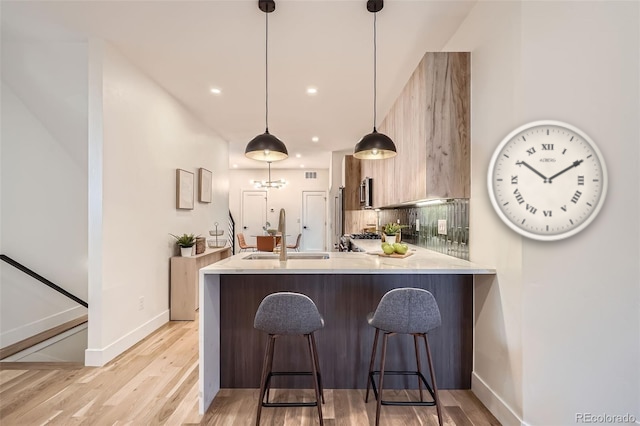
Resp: 10,10
